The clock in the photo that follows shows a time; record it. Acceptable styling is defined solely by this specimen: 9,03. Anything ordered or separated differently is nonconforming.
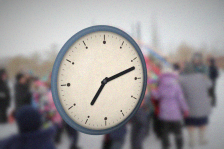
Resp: 7,12
